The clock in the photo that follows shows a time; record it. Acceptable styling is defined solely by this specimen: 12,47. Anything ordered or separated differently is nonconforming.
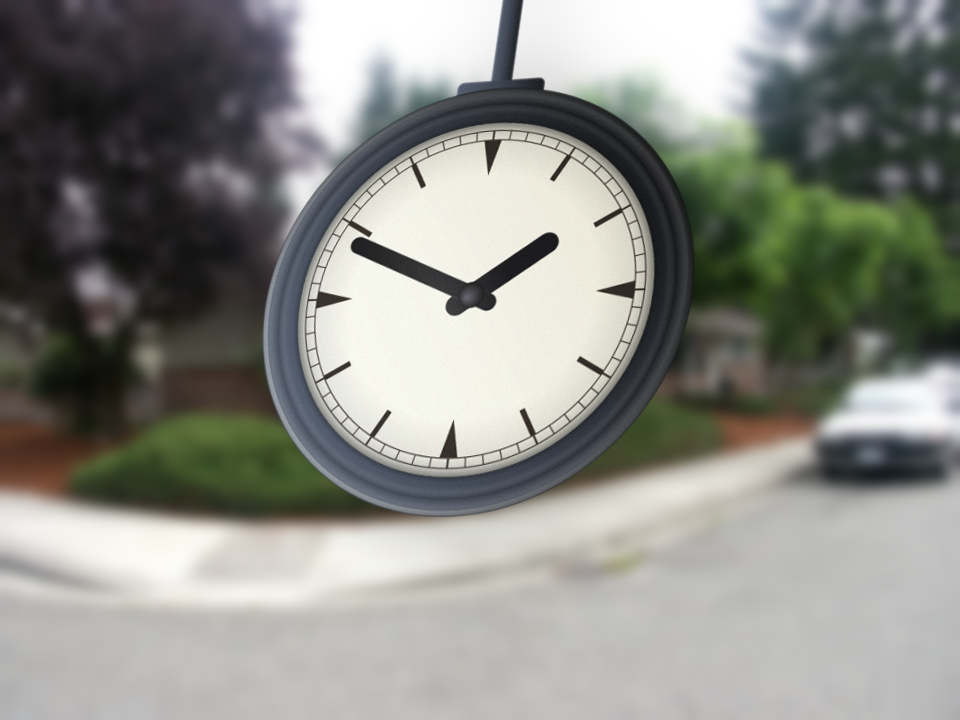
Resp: 1,49
